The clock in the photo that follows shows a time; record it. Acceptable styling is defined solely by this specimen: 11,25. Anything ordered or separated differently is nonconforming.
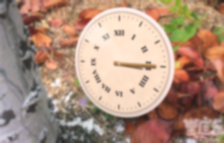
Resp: 3,15
